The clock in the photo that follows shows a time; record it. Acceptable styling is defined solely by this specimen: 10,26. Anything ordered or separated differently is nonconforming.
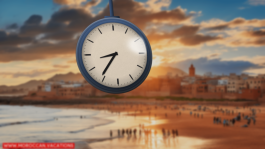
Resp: 8,36
